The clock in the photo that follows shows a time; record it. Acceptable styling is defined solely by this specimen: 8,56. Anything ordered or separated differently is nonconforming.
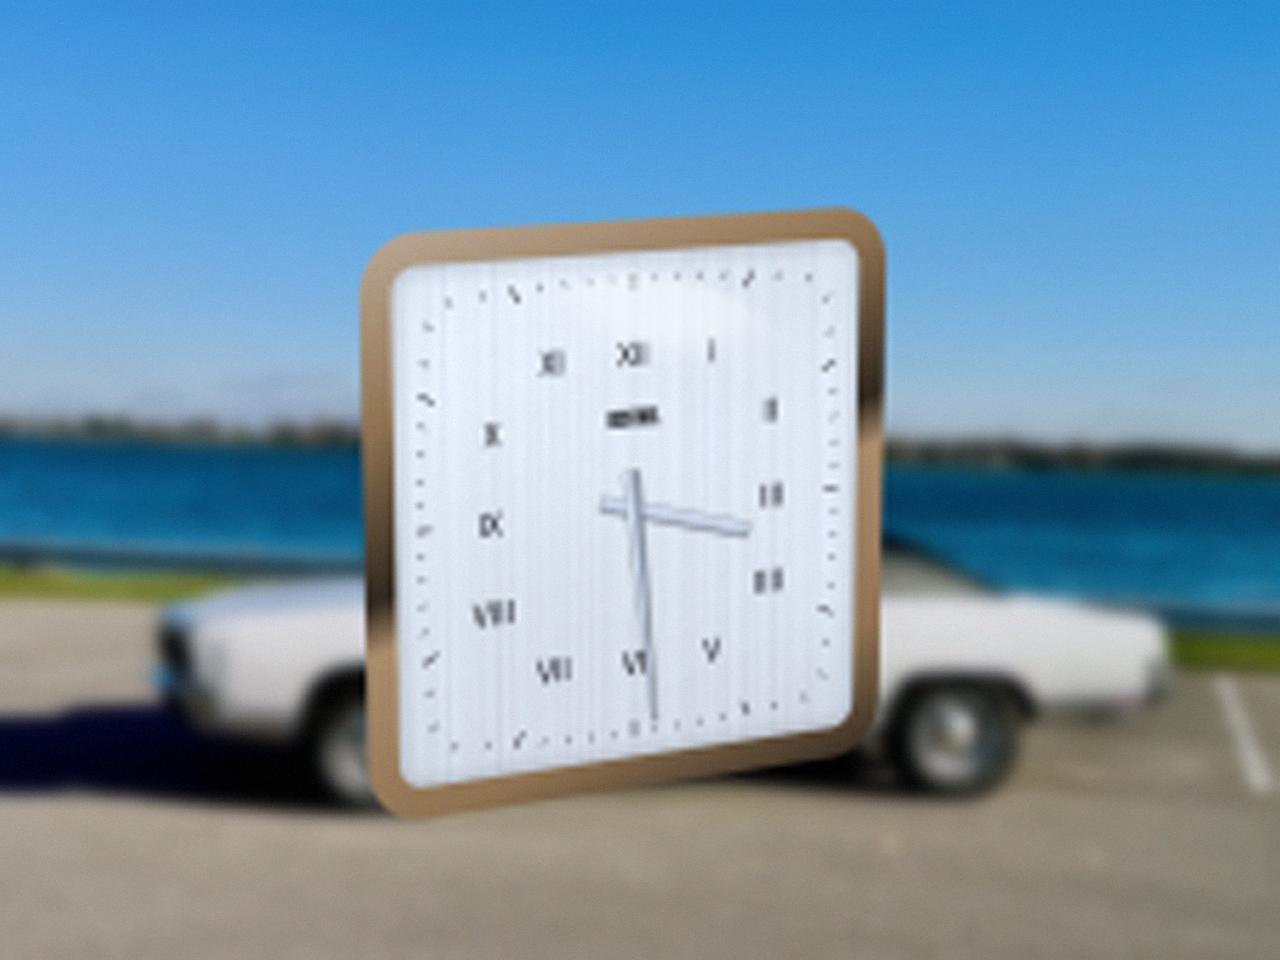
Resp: 3,29
